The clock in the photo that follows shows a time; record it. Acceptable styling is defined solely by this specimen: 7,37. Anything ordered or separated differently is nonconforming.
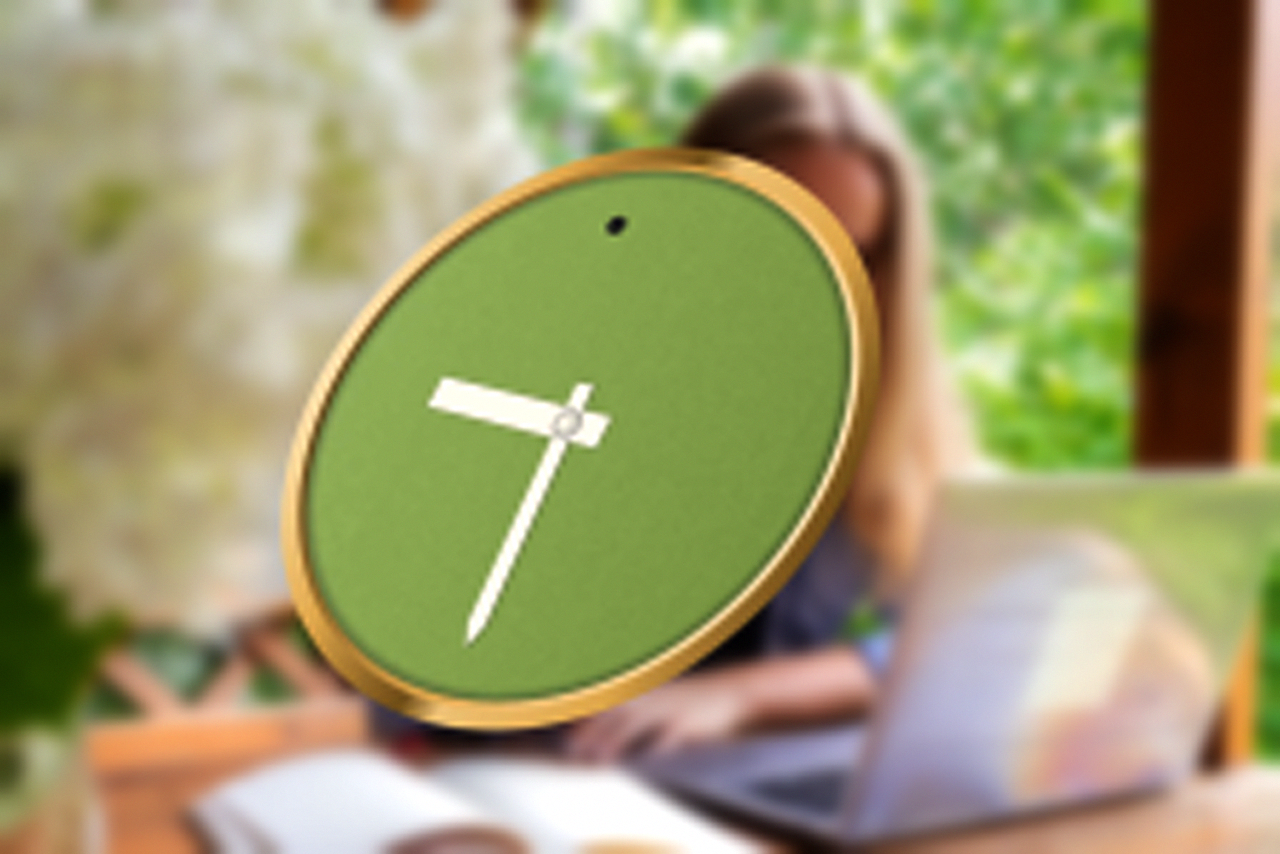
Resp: 9,32
